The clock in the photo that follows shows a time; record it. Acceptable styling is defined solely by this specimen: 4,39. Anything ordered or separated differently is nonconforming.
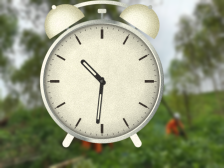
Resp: 10,31
